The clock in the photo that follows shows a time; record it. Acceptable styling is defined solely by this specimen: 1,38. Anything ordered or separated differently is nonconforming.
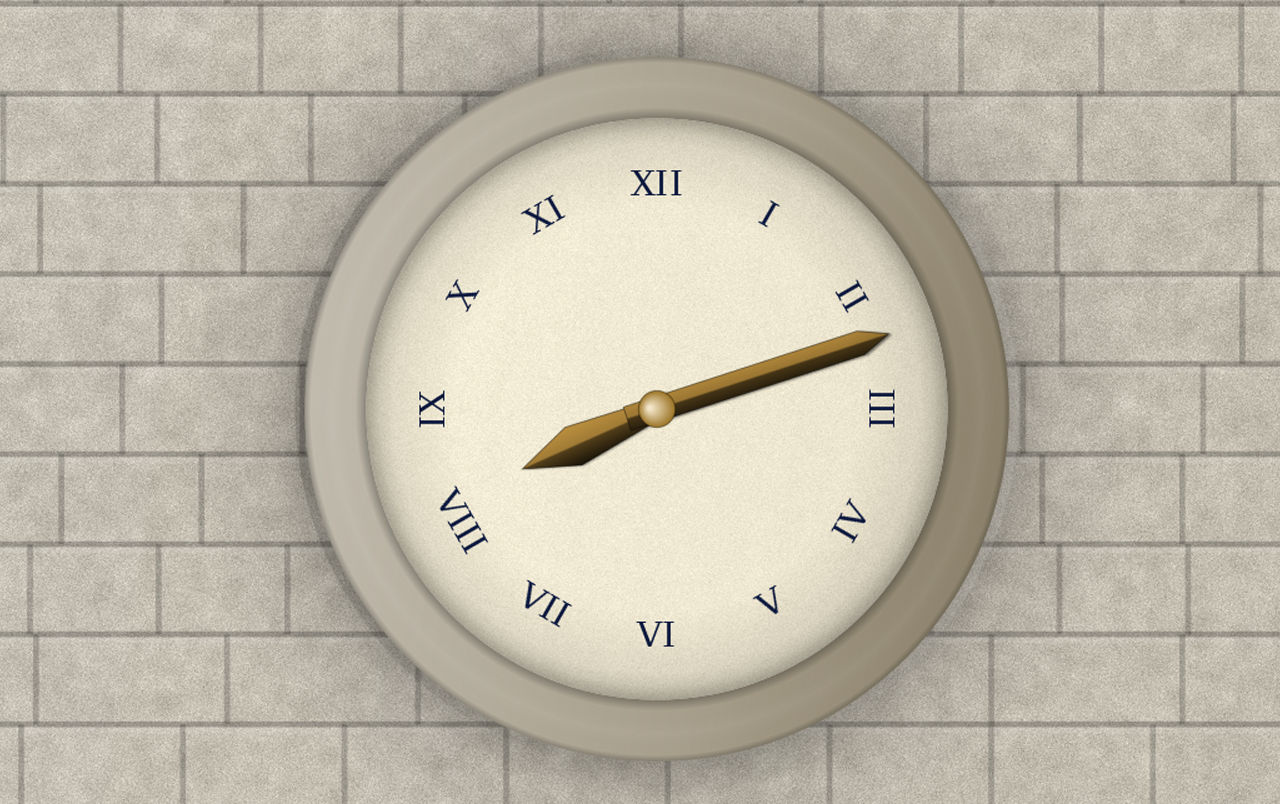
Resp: 8,12
